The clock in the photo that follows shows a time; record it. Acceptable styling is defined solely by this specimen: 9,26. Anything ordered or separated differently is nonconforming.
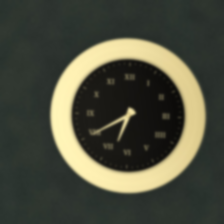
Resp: 6,40
